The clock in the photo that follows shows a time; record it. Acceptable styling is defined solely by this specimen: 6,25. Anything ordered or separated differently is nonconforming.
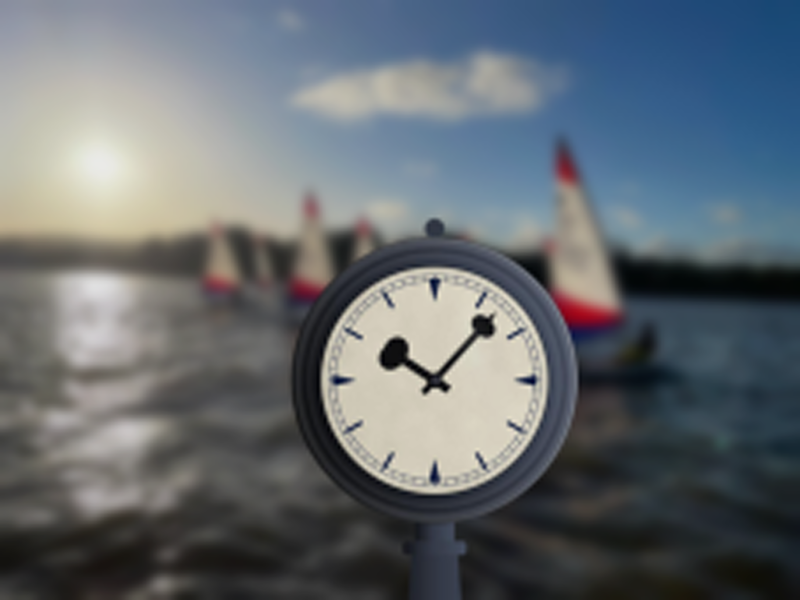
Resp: 10,07
